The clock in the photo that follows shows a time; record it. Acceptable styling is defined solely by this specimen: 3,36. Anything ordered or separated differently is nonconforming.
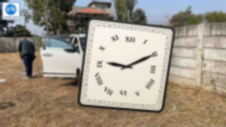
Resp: 9,10
